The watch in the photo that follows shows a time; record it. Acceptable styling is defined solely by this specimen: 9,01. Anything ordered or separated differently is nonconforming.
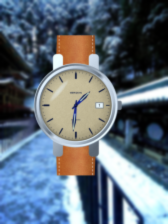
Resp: 1,31
